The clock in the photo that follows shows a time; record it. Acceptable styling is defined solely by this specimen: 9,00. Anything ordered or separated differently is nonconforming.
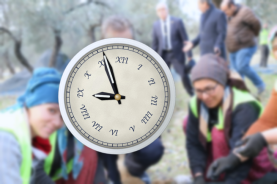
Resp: 8,56
